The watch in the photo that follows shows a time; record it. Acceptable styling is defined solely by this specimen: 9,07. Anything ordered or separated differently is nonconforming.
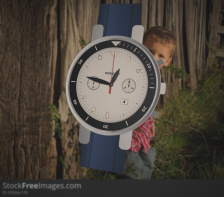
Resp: 12,47
